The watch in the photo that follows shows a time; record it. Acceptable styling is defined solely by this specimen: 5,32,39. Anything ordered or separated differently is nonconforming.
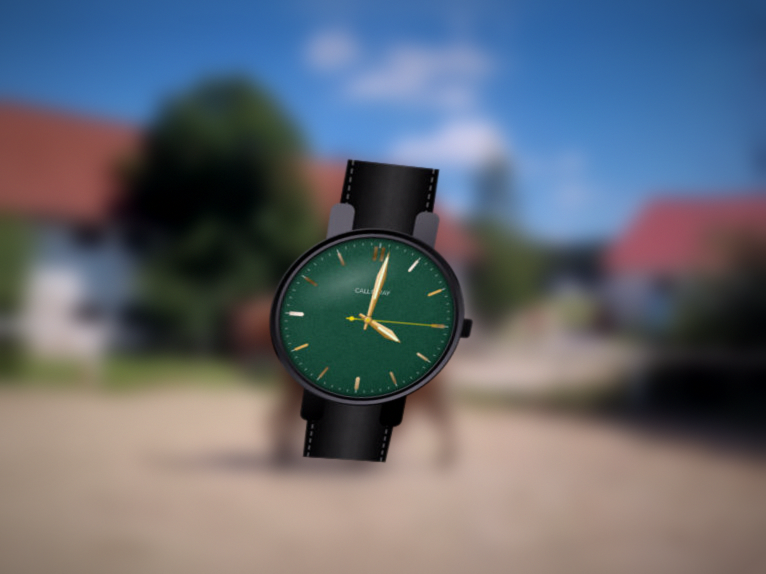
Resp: 4,01,15
